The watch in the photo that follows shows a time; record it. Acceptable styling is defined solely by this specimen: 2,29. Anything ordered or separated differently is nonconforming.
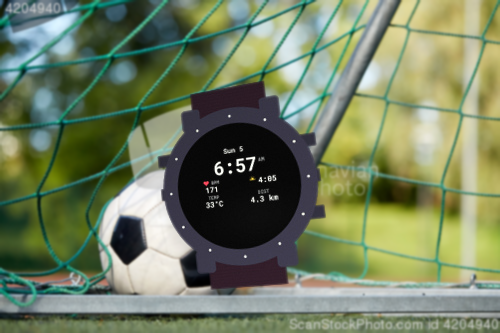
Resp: 6,57
